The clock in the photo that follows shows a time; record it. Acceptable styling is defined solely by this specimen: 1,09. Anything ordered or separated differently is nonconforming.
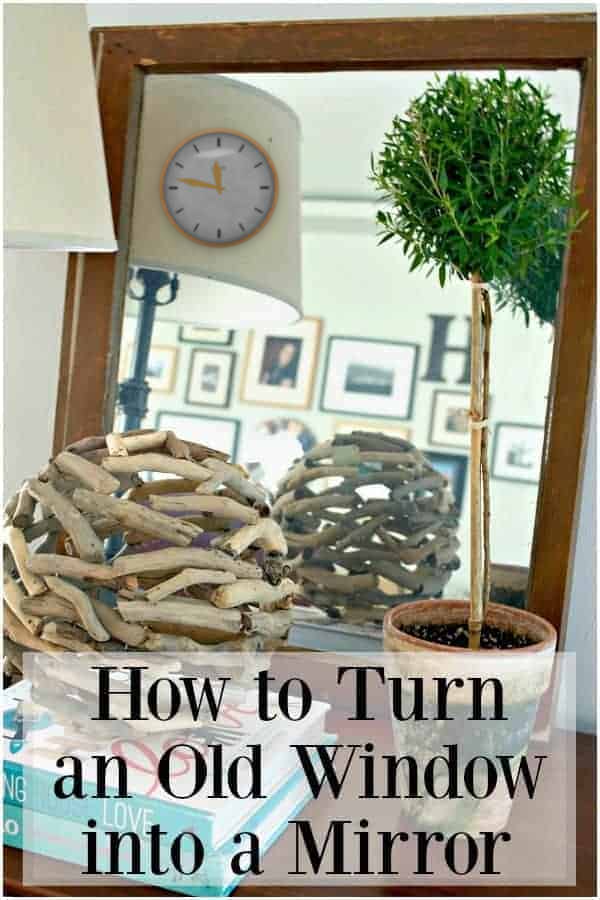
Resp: 11,47
